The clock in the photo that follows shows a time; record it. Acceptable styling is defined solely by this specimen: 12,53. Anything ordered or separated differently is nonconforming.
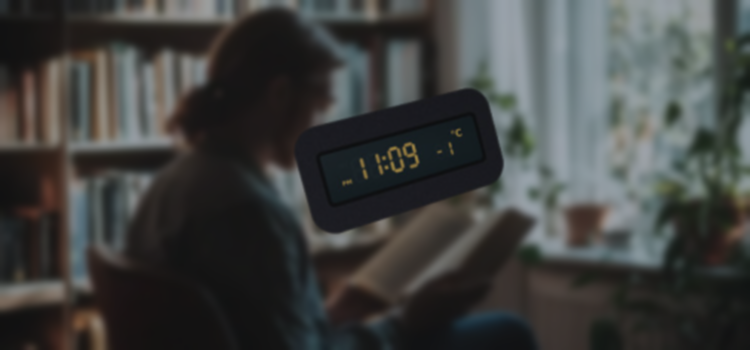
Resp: 11,09
